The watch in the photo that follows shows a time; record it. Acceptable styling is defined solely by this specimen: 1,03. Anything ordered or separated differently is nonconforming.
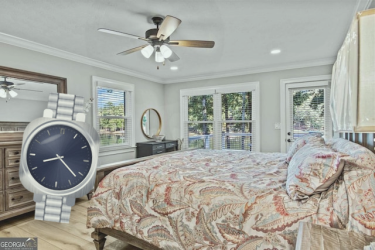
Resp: 8,22
